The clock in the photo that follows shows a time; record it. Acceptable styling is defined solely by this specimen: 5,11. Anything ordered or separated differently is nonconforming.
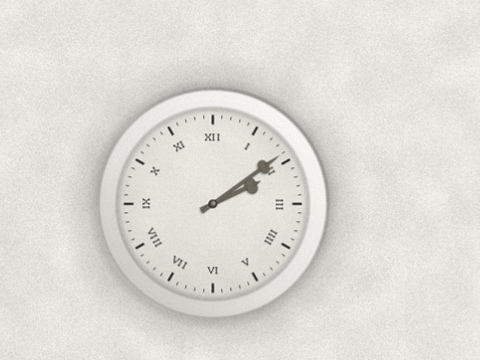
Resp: 2,09
